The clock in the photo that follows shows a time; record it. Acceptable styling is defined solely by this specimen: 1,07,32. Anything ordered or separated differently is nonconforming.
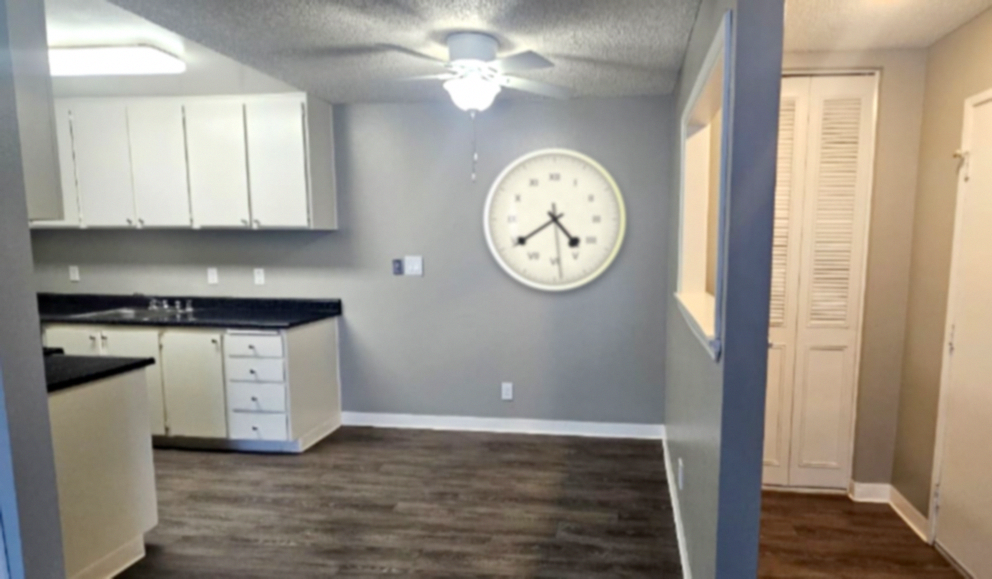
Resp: 4,39,29
